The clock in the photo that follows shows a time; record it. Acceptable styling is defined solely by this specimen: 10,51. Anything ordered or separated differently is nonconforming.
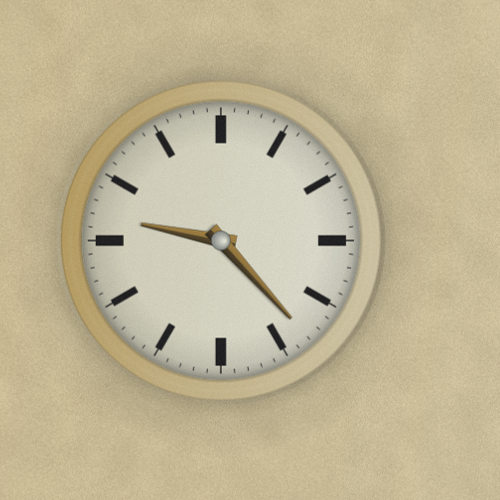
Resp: 9,23
